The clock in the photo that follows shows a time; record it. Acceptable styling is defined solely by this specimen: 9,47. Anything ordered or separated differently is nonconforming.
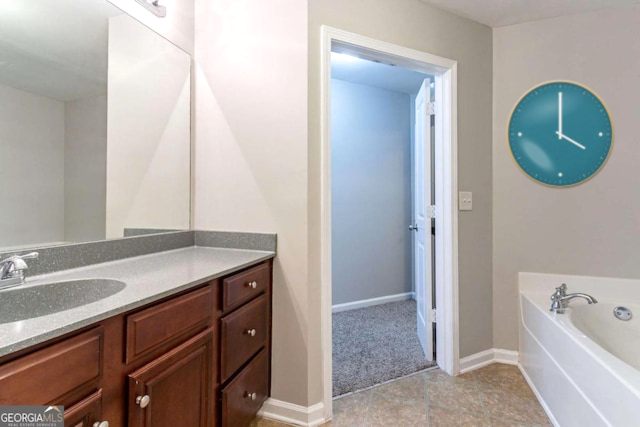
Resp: 4,00
